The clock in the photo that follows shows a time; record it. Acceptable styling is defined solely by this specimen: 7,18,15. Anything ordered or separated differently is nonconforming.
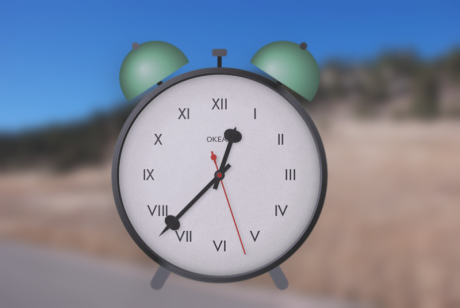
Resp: 12,37,27
